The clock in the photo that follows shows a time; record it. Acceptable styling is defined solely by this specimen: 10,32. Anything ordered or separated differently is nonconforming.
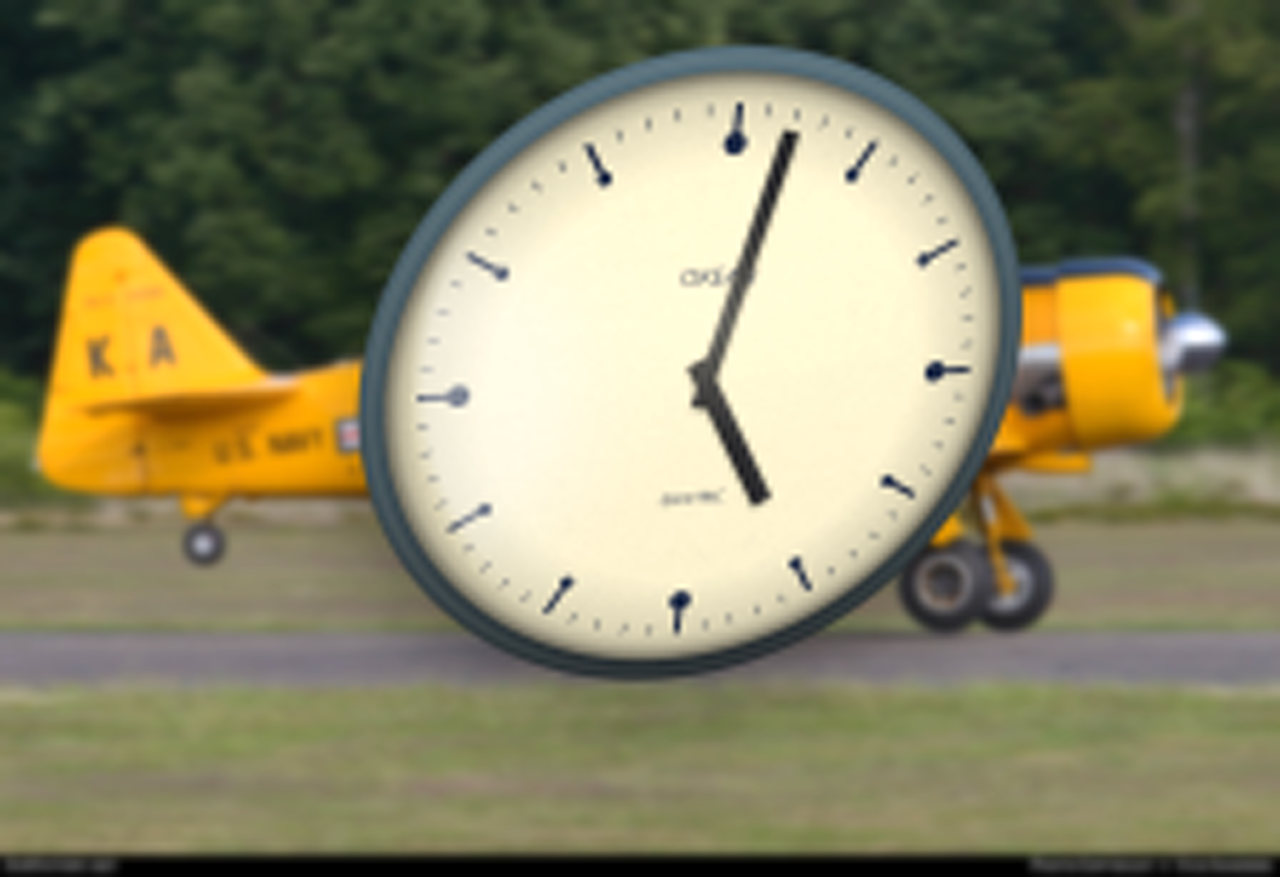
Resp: 5,02
